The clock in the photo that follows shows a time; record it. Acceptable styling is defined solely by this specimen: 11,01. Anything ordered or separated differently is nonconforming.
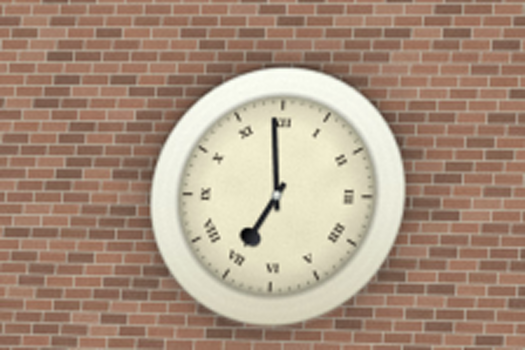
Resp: 6,59
